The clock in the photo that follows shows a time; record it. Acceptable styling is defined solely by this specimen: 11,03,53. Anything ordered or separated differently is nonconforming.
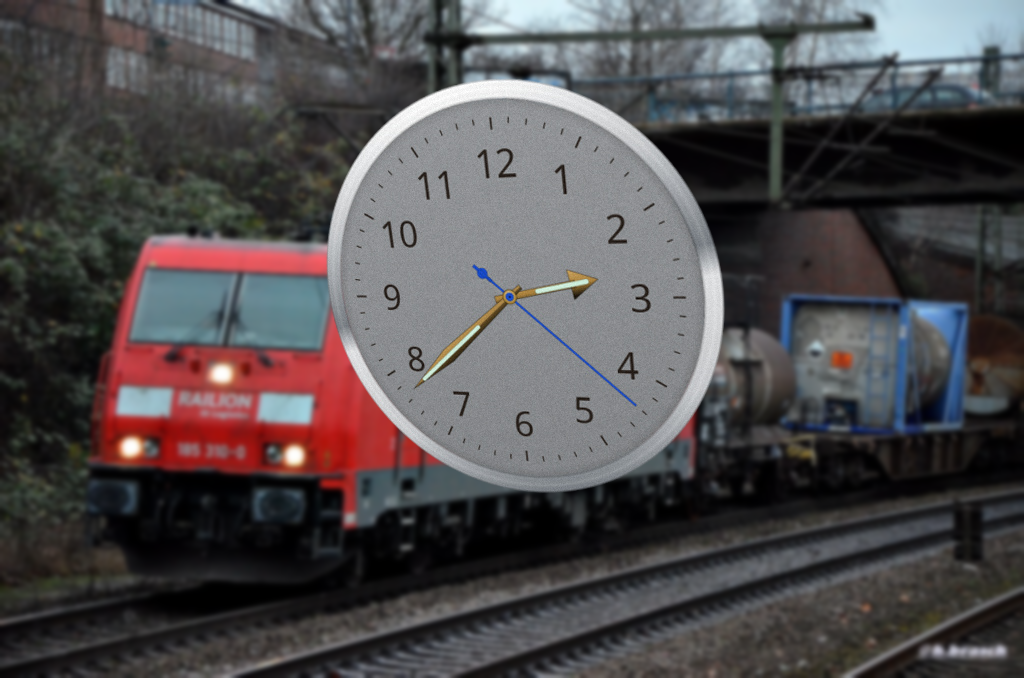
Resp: 2,38,22
